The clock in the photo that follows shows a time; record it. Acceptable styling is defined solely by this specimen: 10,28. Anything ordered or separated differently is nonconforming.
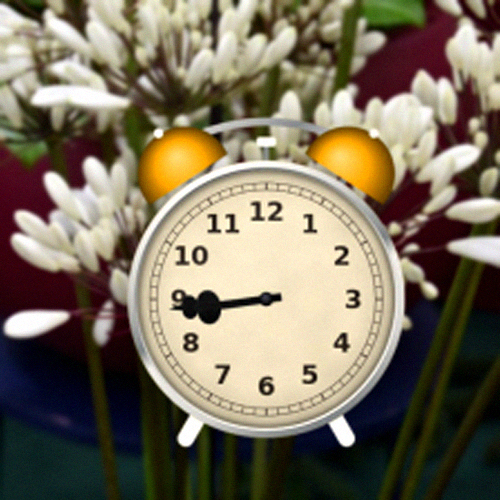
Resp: 8,44
